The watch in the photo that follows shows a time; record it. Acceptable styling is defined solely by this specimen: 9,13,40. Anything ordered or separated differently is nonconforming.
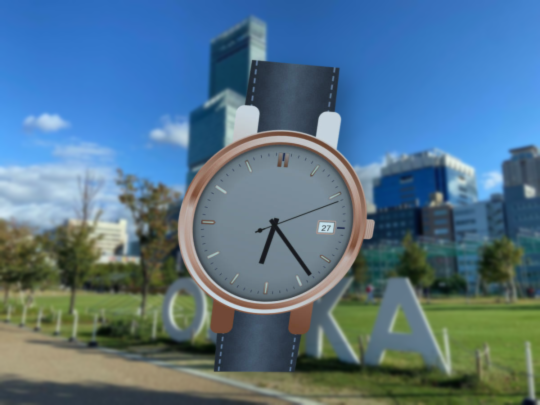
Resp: 6,23,11
